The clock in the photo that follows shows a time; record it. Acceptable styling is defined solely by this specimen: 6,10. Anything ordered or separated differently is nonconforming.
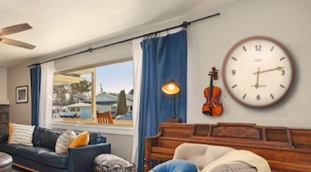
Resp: 6,13
